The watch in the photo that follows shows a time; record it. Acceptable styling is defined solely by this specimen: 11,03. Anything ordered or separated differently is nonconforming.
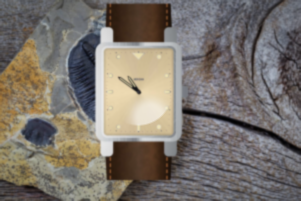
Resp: 10,51
